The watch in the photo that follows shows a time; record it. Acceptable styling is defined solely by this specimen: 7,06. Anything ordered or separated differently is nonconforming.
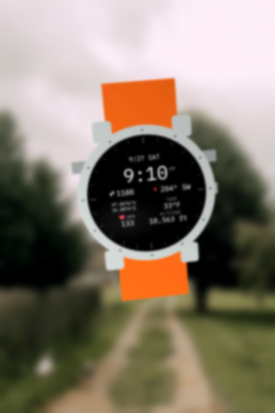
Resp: 9,10
